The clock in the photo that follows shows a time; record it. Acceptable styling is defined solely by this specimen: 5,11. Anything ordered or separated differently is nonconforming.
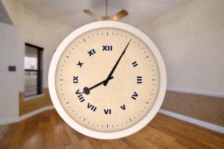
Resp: 8,05
